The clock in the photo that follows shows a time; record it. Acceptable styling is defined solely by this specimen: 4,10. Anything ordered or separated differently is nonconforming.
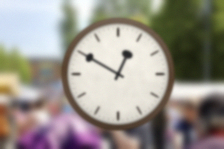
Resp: 12,50
